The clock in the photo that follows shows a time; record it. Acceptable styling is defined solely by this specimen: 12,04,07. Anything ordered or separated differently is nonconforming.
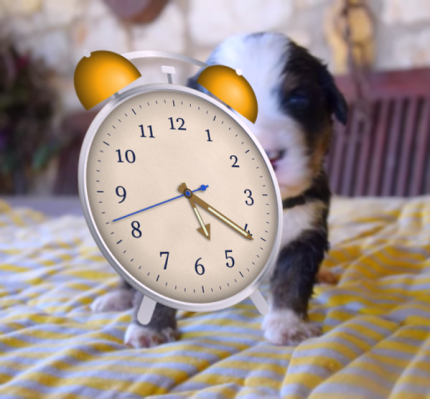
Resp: 5,20,42
